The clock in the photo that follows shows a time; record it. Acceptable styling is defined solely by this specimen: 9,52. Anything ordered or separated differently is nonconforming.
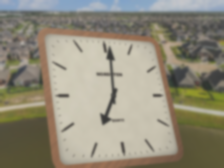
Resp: 7,01
